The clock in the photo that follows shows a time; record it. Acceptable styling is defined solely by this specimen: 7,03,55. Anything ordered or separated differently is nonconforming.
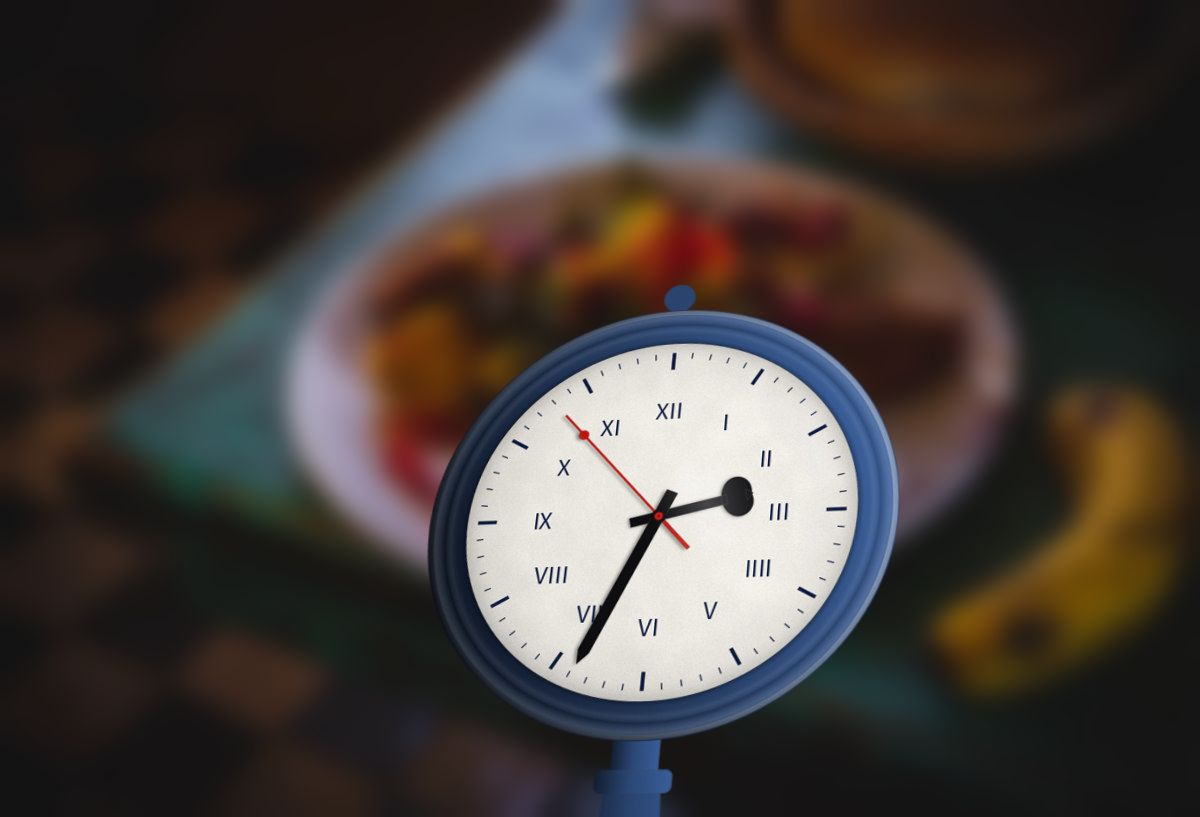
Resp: 2,33,53
